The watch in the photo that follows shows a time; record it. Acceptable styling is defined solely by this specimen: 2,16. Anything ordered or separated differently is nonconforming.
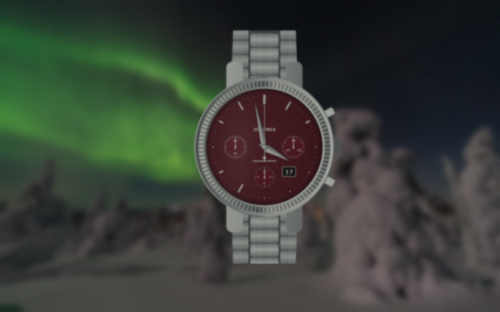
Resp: 3,58
